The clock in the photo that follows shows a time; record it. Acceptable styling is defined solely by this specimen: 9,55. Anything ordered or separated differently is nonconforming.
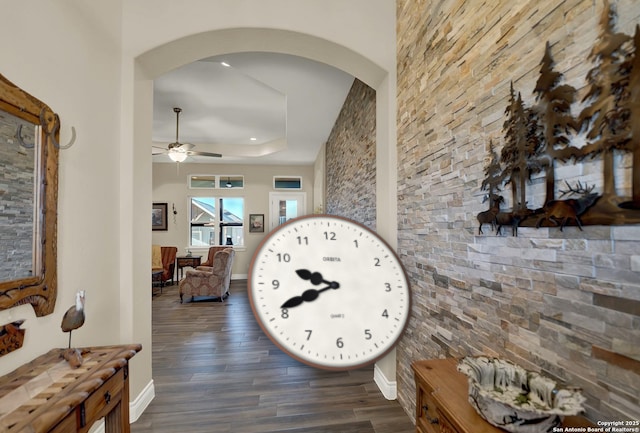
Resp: 9,41
